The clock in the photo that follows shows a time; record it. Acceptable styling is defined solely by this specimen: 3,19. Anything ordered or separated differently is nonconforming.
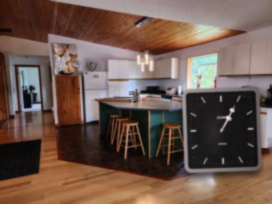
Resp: 1,05
